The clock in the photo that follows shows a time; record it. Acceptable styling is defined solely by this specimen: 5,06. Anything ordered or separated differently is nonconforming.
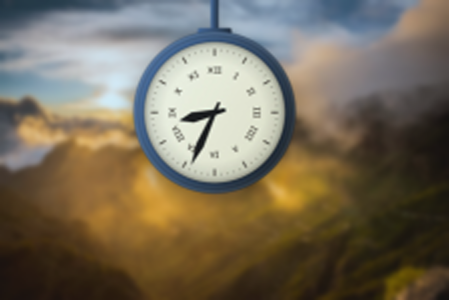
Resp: 8,34
